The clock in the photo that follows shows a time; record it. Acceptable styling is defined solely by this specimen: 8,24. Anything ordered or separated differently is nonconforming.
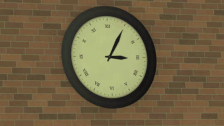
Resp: 3,05
